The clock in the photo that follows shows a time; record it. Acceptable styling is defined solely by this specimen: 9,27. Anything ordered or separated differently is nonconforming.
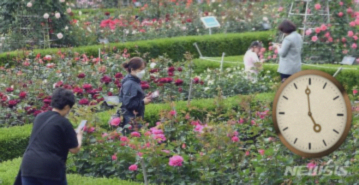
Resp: 4,59
